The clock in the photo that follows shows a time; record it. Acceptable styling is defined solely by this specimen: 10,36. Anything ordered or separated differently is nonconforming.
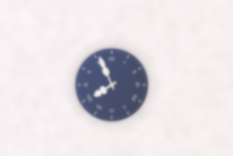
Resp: 7,56
